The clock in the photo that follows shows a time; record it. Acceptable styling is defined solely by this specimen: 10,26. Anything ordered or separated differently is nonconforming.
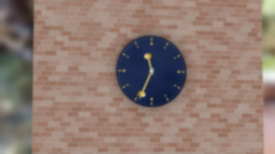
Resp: 11,34
